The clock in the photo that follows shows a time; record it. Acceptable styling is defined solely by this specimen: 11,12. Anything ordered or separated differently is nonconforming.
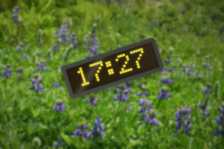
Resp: 17,27
